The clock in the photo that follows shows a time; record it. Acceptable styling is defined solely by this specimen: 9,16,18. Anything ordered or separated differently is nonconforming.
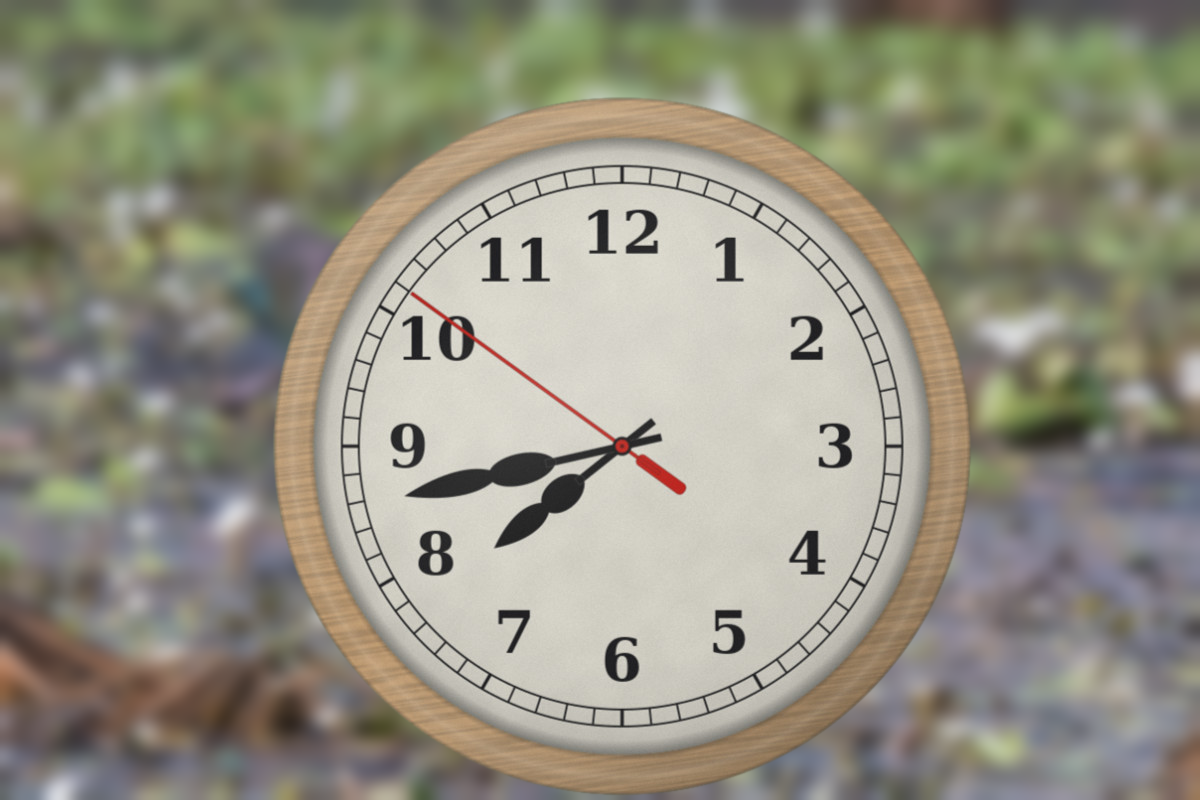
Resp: 7,42,51
